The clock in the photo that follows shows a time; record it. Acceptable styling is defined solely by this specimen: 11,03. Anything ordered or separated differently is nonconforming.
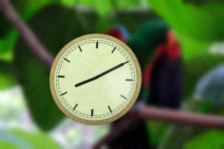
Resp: 8,10
